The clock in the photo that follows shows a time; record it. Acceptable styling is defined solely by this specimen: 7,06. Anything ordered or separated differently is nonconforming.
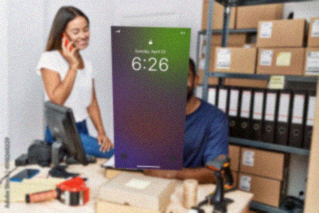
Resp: 6,26
